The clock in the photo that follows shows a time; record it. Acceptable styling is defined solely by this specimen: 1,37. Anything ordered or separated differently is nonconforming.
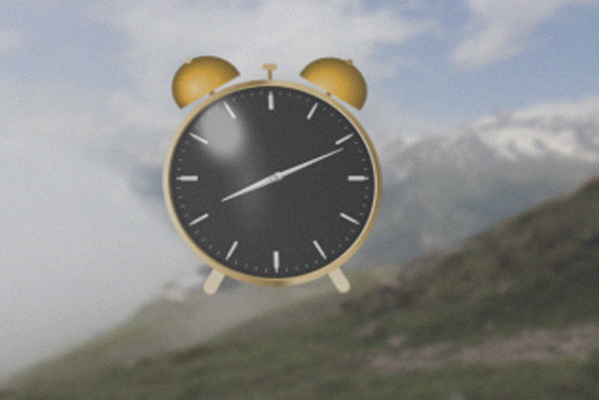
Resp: 8,11
